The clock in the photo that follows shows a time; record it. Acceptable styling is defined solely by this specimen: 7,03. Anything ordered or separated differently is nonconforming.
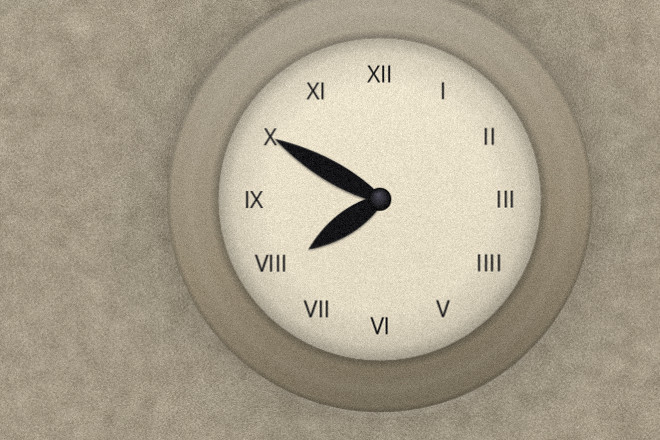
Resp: 7,50
